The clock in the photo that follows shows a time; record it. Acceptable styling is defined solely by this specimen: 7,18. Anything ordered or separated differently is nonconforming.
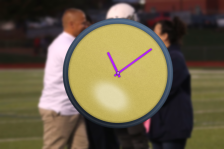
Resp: 11,09
